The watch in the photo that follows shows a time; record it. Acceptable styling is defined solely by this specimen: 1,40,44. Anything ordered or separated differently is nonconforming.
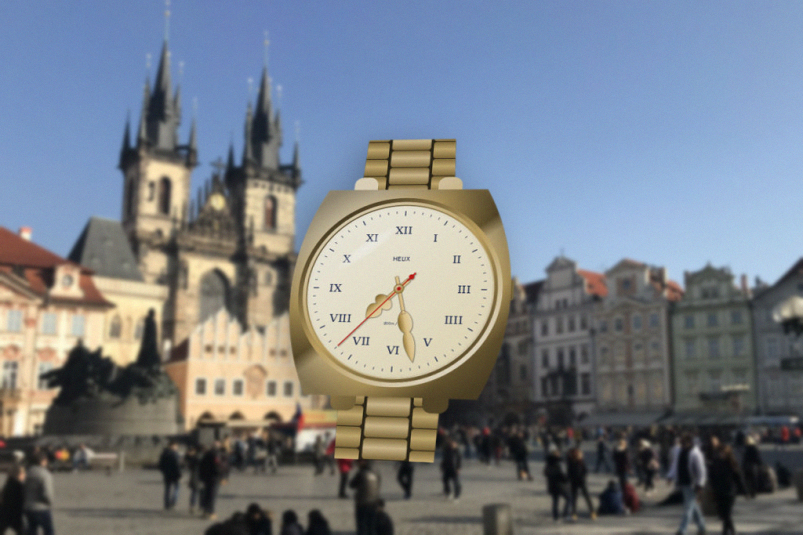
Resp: 7,27,37
